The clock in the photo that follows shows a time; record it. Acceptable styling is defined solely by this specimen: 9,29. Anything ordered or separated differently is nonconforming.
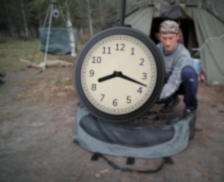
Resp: 8,18
